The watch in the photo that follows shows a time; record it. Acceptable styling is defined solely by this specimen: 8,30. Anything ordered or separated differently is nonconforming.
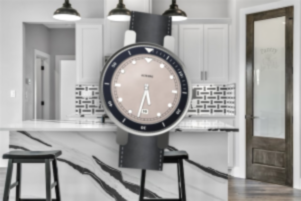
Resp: 5,32
